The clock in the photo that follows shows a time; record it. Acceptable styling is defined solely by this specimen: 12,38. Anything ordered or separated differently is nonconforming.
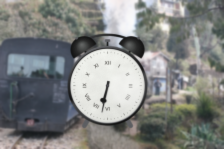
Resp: 6,32
